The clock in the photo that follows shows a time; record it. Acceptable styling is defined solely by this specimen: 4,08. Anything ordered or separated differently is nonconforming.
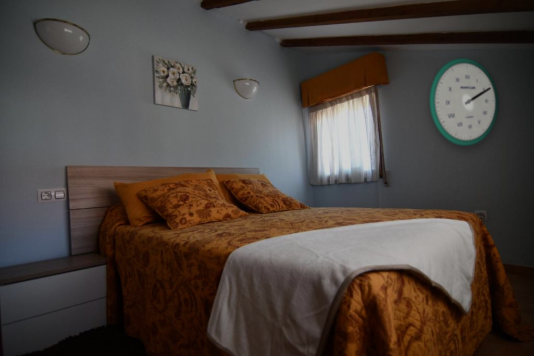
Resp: 2,11
